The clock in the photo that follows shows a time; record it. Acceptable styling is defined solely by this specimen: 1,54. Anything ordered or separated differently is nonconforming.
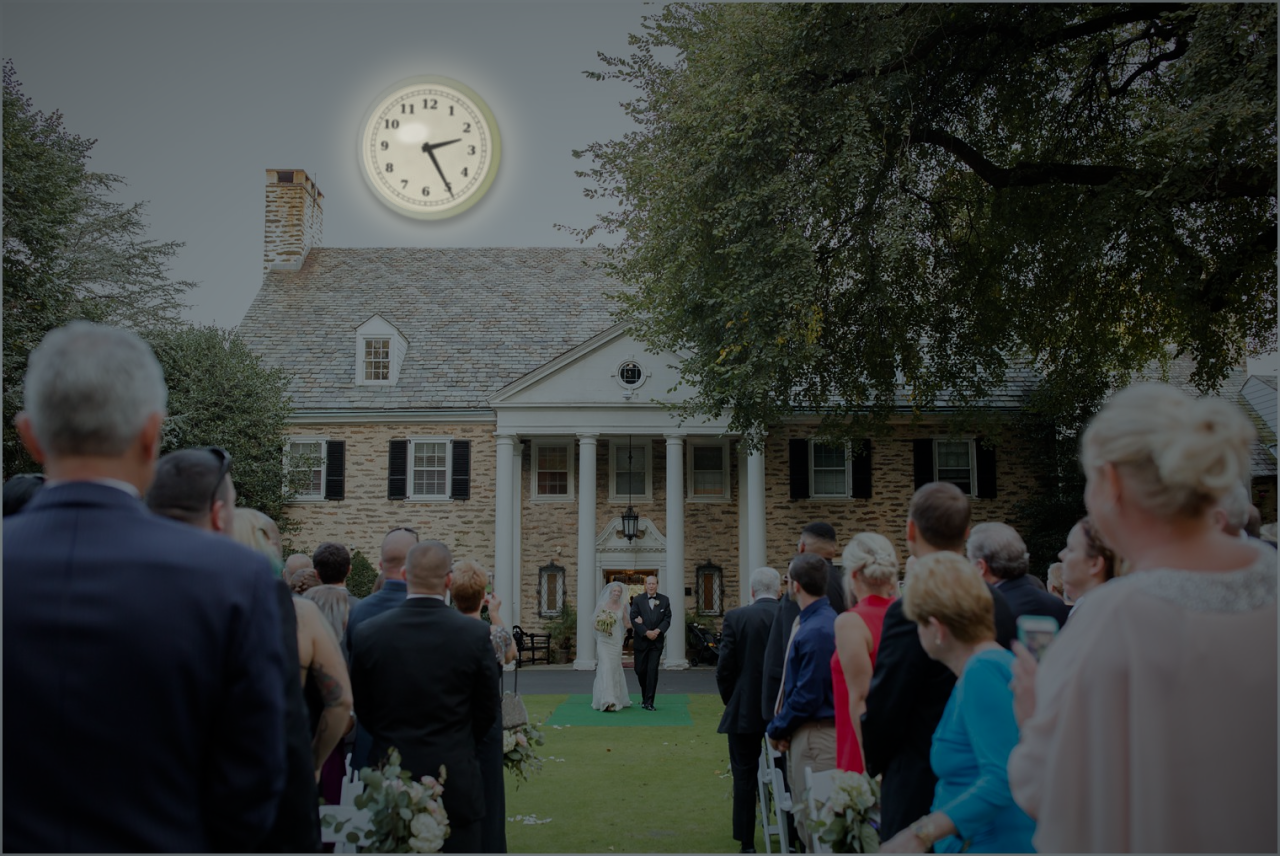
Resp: 2,25
